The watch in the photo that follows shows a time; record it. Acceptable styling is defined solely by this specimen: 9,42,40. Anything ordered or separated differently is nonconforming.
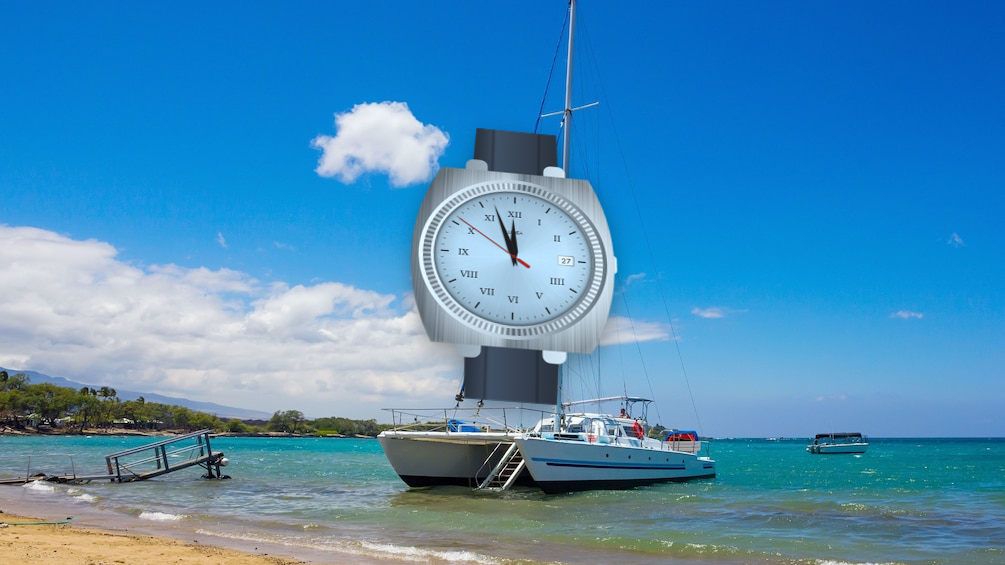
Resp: 11,56,51
